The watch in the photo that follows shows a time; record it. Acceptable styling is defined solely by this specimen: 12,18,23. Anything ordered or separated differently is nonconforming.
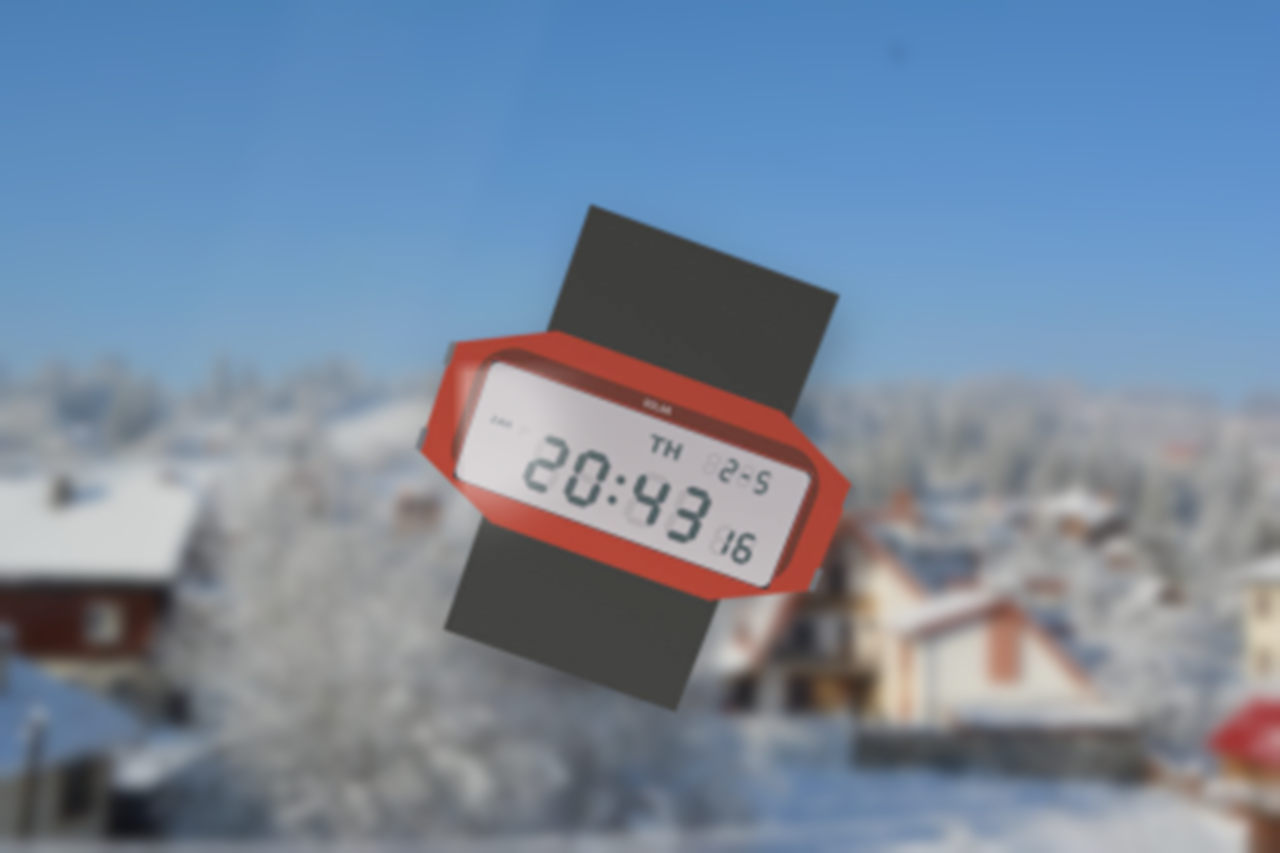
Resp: 20,43,16
